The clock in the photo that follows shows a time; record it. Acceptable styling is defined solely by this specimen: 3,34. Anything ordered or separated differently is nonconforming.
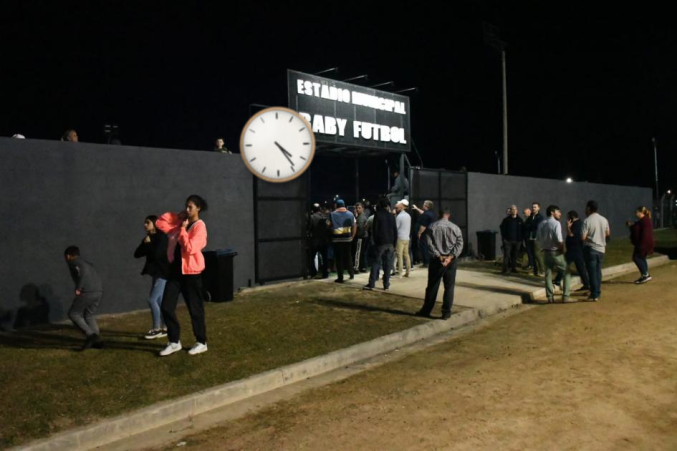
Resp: 4,24
